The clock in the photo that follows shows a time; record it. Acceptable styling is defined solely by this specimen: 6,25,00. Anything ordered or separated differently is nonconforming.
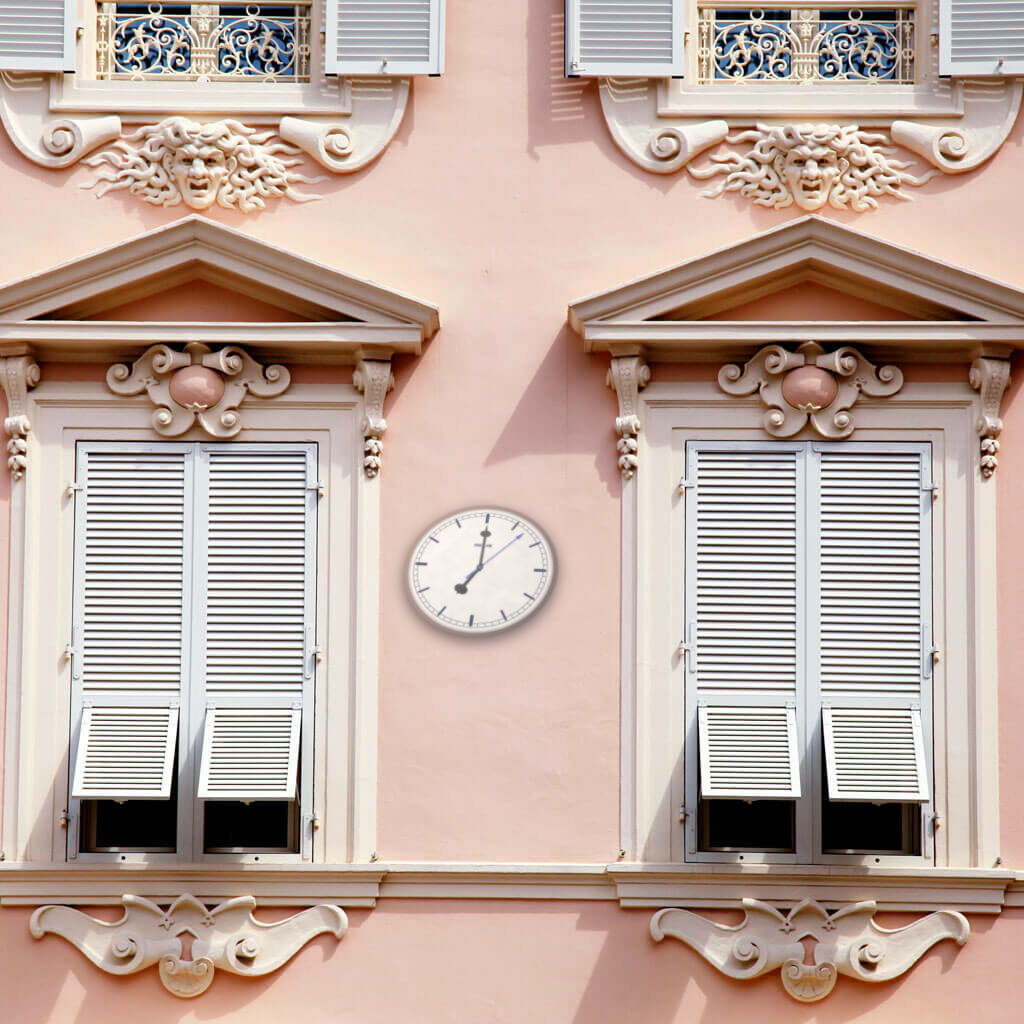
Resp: 7,00,07
